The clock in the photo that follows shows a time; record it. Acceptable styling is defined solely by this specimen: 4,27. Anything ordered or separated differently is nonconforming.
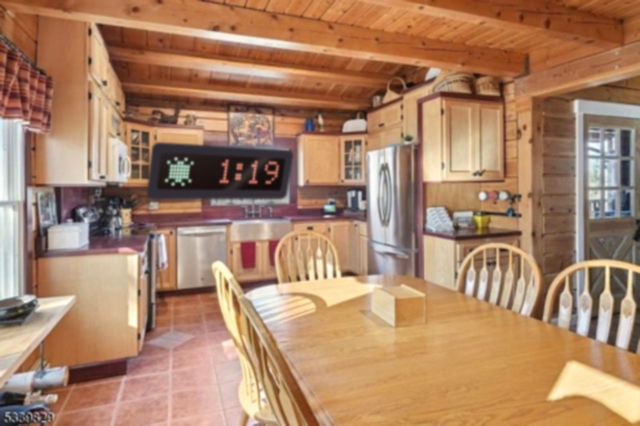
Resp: 1,19
